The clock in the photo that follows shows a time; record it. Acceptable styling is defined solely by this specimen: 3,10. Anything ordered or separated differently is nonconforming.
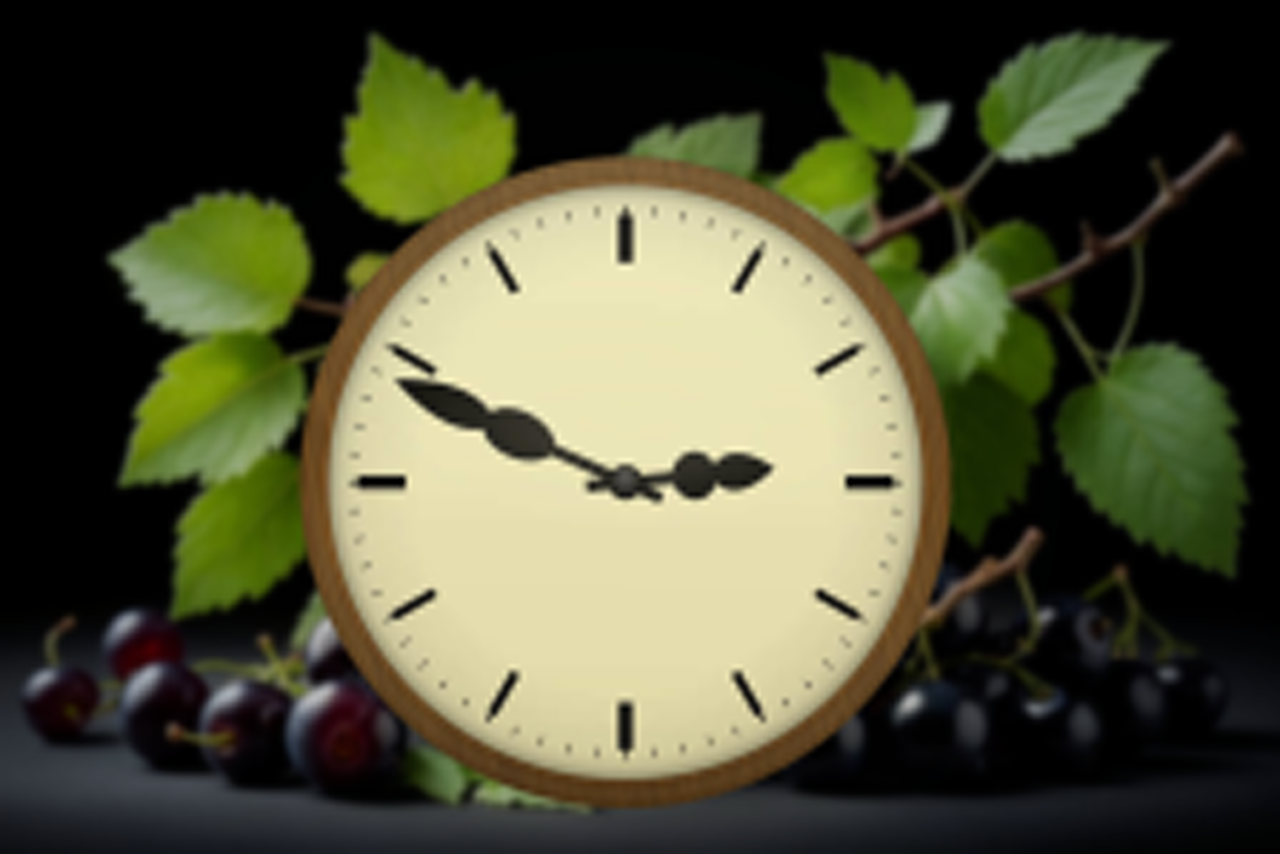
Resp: 2,49
